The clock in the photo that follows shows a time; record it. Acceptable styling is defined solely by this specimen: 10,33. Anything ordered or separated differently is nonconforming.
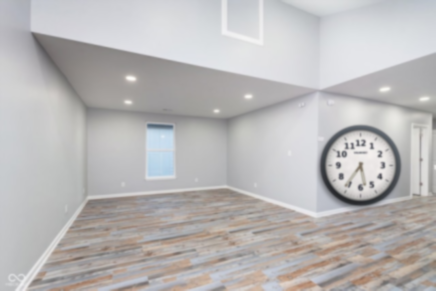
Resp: 5,36
